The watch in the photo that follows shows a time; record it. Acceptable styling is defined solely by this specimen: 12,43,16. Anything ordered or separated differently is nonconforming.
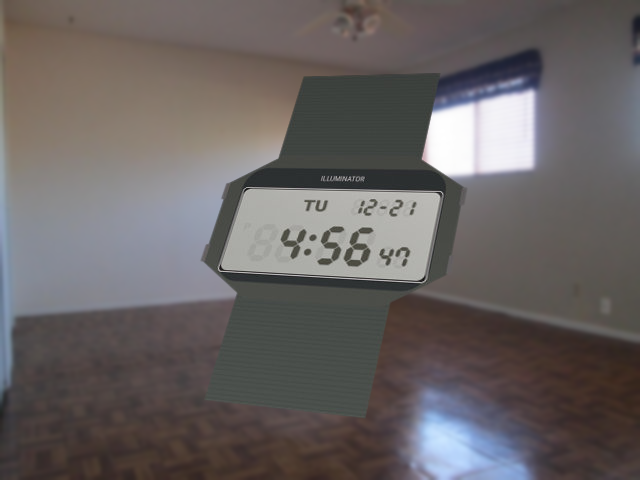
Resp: 4,56,47
